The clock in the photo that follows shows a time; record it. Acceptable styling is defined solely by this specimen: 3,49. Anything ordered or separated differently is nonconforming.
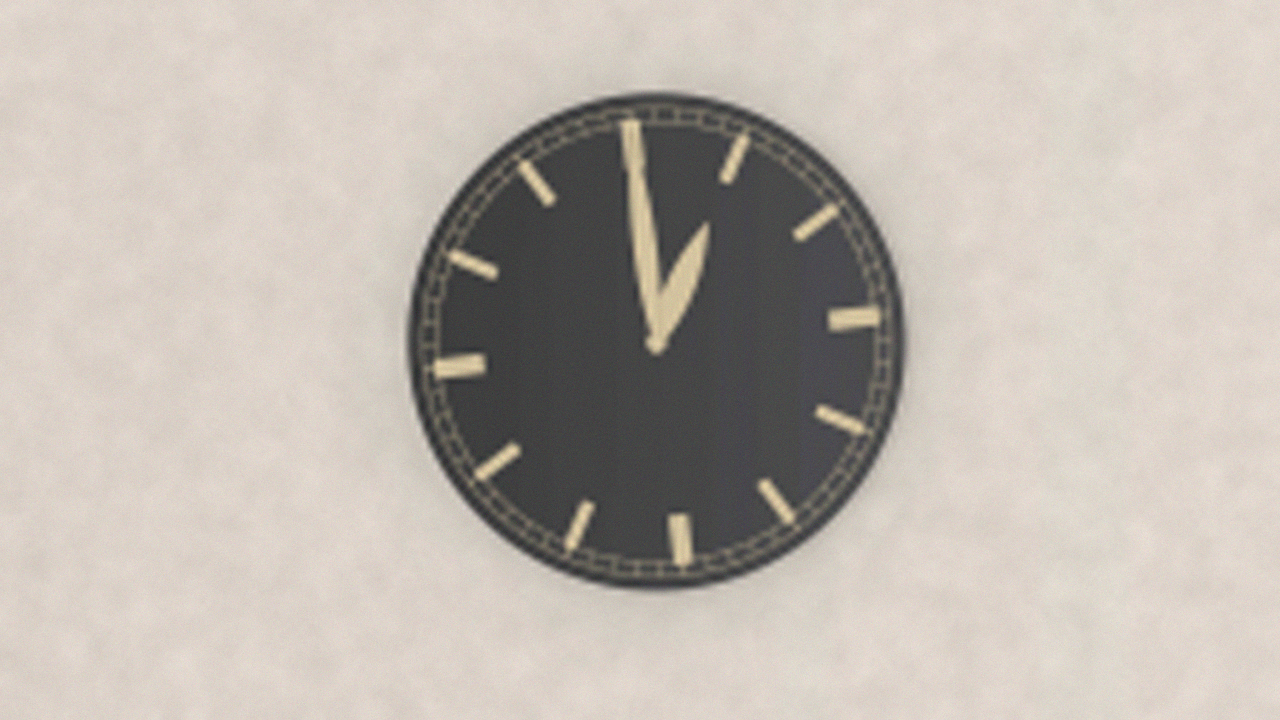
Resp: 1,00
